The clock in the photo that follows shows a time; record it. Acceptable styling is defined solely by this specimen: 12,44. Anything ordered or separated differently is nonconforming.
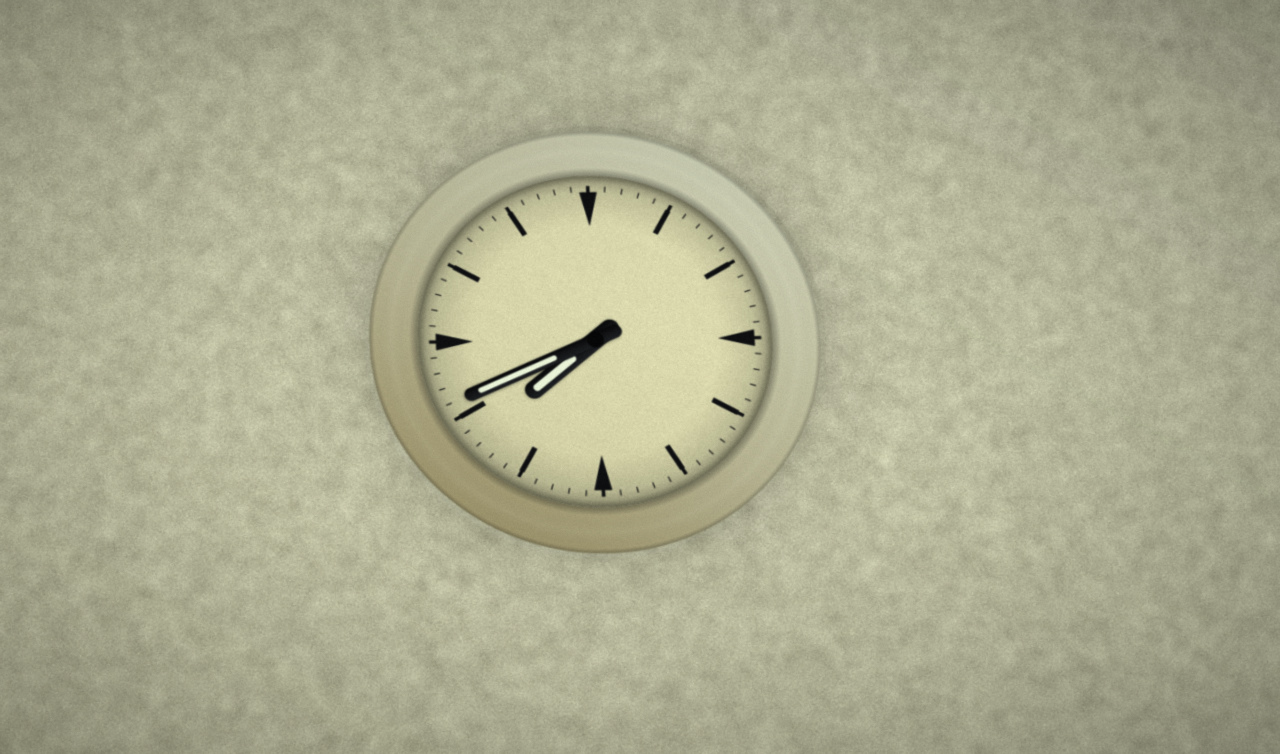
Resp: 7,41
